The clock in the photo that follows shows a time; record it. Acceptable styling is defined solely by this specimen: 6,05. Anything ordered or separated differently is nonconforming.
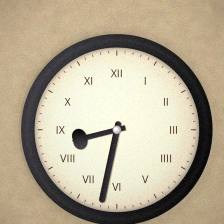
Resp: 8,32
